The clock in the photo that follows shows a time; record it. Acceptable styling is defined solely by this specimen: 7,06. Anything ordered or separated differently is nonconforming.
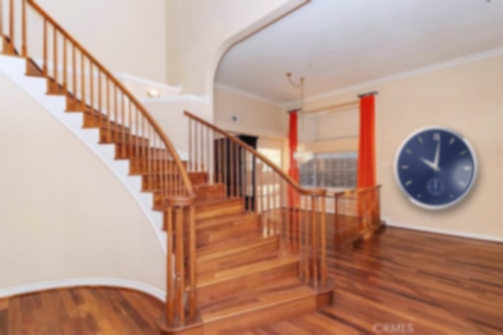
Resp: 10,01
